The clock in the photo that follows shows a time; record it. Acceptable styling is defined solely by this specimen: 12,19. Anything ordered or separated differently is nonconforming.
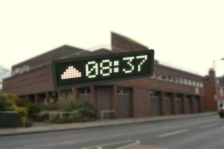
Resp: 8,37
